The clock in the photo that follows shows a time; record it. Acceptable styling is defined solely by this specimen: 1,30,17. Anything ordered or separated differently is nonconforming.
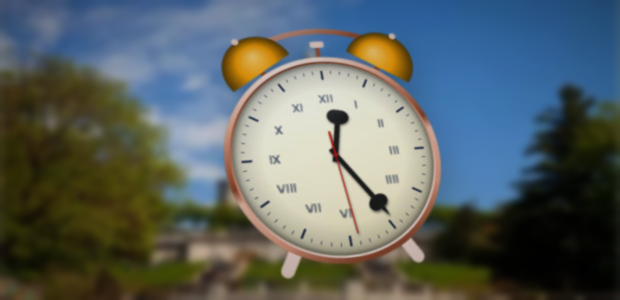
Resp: 12,24,29
